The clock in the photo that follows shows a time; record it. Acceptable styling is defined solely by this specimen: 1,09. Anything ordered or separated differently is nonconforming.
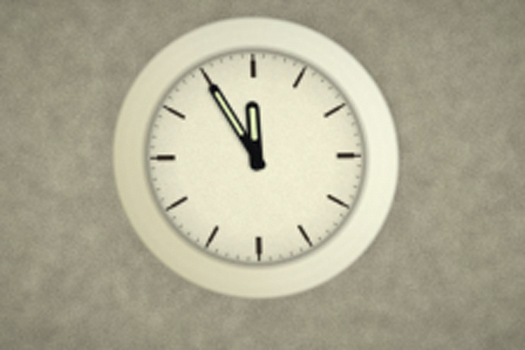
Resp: 11,55
